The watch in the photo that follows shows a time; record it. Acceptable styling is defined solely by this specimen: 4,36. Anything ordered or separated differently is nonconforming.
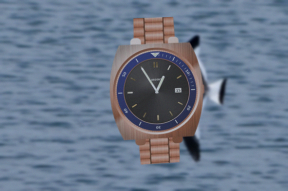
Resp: 12,55
